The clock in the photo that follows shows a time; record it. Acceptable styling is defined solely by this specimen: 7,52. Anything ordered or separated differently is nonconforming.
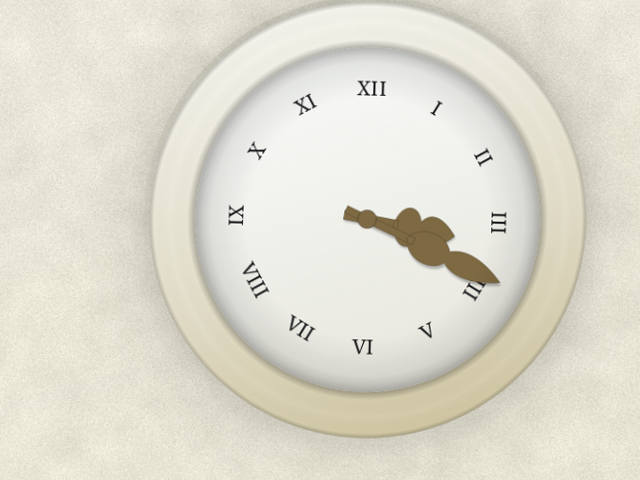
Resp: 3,19
